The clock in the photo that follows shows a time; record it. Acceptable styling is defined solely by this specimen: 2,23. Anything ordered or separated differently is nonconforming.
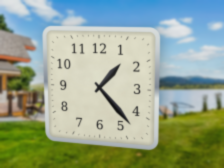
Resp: 1,23
